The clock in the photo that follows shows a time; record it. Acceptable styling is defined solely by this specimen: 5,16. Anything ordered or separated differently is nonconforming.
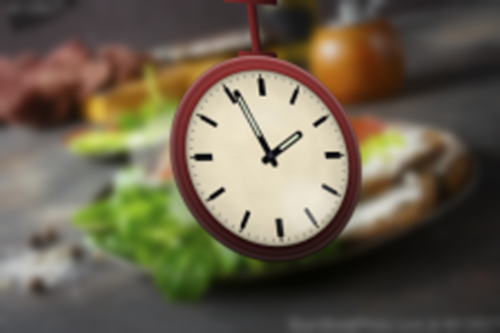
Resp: 1,56
